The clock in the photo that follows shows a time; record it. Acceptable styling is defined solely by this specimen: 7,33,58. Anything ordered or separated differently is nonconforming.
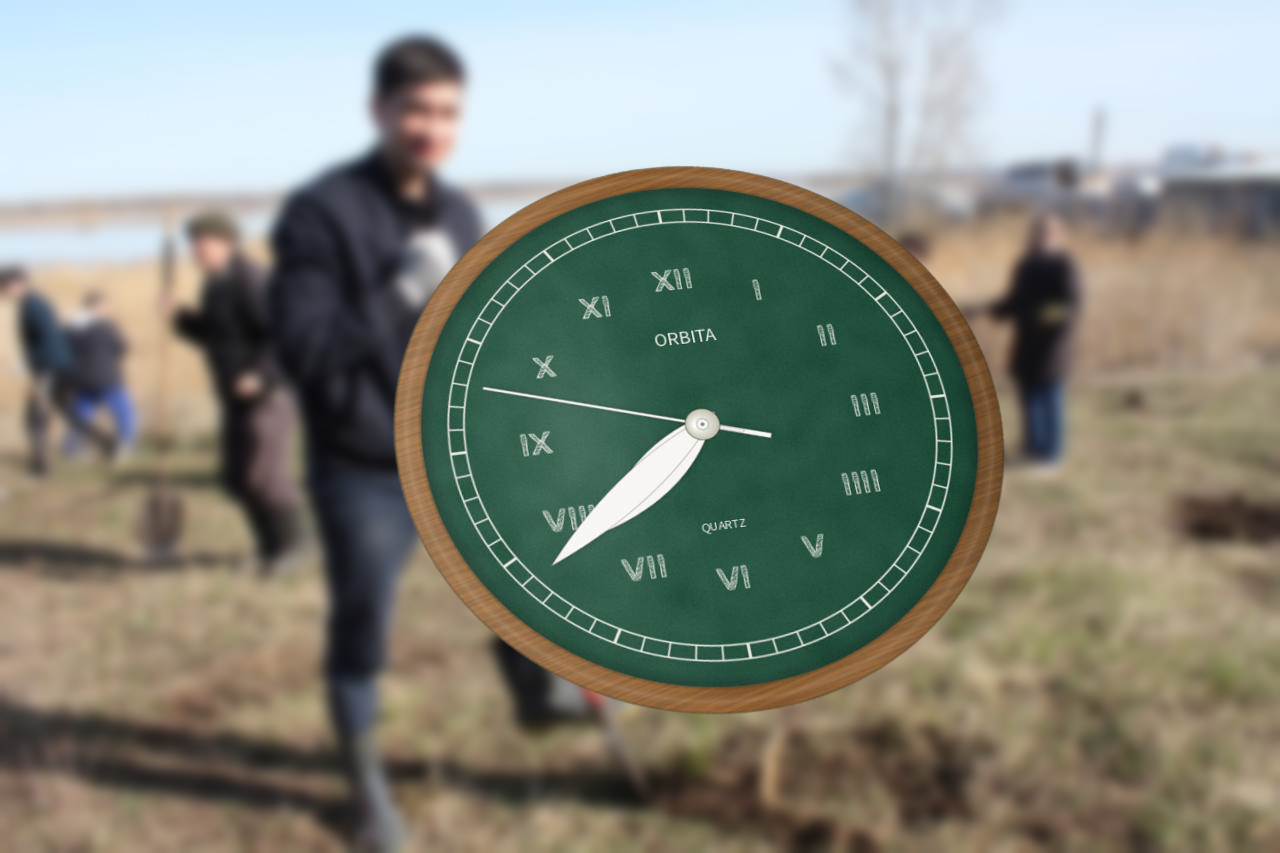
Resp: 7,38,48
